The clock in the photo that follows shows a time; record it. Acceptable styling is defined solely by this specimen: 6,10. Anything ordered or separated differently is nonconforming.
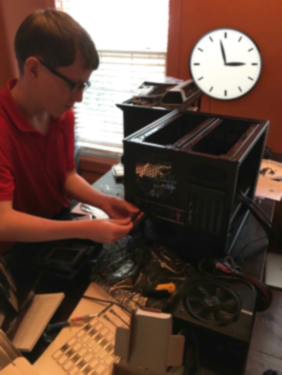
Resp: 2,58
